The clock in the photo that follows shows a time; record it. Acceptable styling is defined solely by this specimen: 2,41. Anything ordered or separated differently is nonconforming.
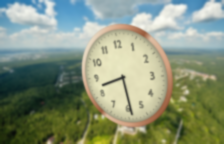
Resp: 8,29
